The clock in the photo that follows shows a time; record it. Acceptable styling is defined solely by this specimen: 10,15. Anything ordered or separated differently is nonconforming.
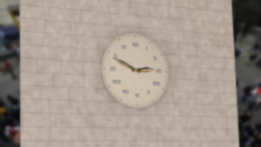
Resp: 2,49
